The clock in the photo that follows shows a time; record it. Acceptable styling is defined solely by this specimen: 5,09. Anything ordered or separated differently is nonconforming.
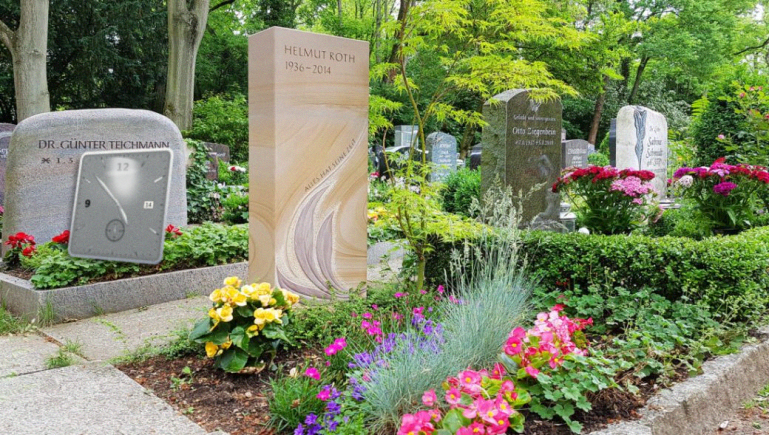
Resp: 4,52
